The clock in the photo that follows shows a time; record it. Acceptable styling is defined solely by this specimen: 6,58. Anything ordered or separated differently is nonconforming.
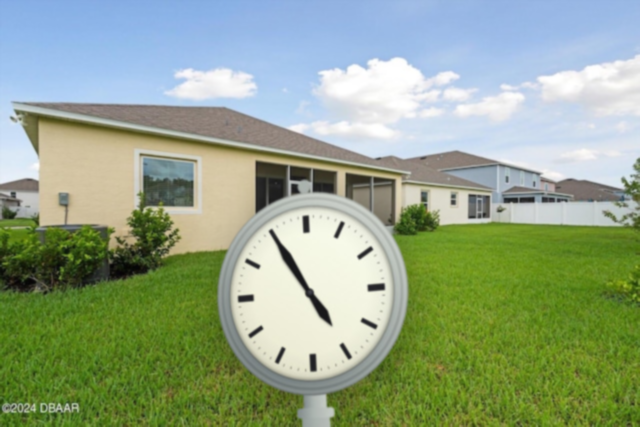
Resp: 4,55
